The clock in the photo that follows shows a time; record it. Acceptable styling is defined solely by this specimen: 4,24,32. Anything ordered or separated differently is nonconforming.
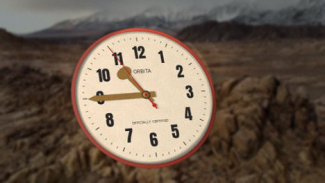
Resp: 10,44,55
